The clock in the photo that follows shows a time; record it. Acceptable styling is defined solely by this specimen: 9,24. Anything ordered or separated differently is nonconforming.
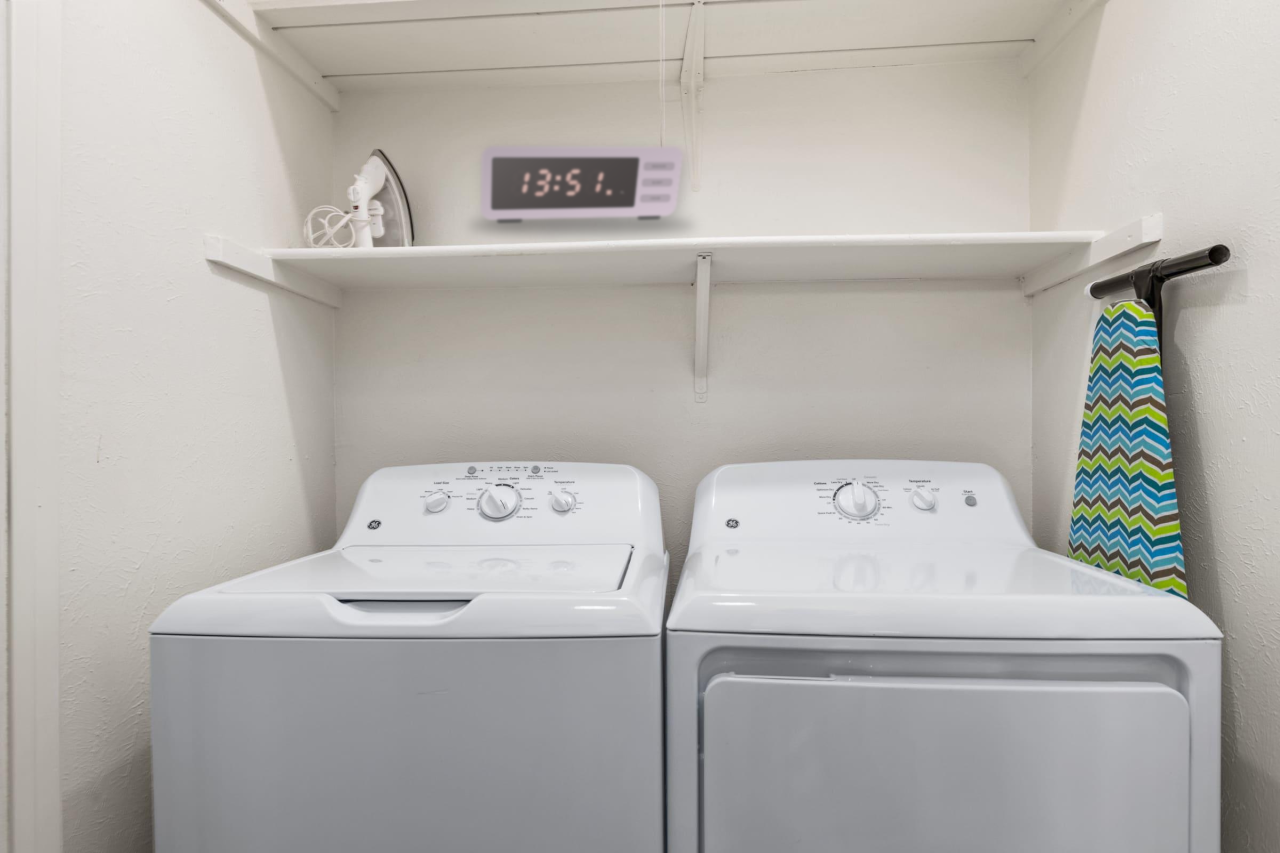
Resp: 13,51
